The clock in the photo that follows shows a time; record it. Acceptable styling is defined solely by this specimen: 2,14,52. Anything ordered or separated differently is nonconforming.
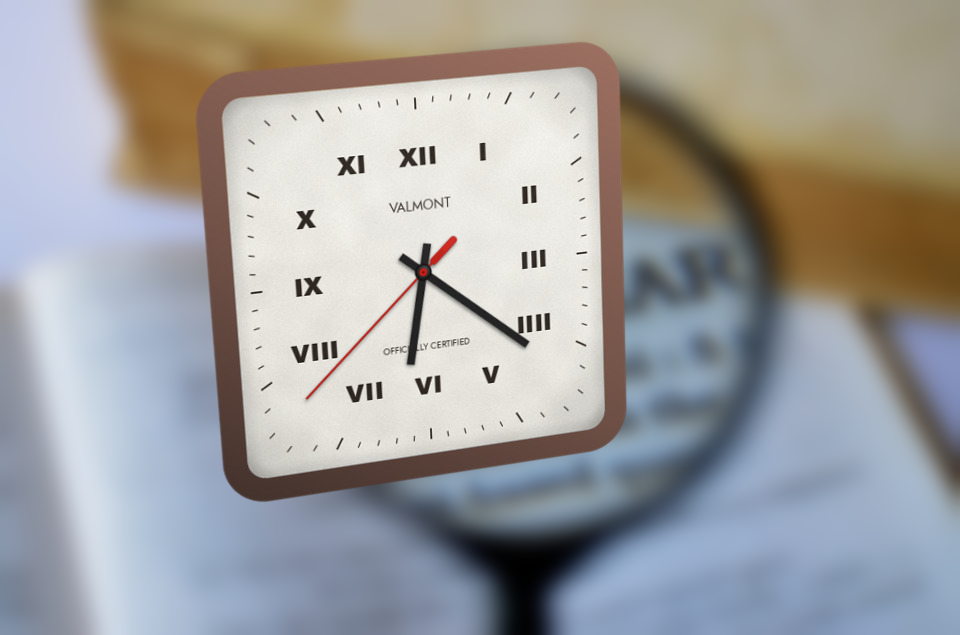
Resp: 6,21,38
